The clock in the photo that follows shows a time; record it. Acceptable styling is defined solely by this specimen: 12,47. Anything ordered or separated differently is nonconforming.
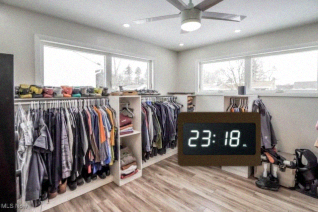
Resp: 23,18
